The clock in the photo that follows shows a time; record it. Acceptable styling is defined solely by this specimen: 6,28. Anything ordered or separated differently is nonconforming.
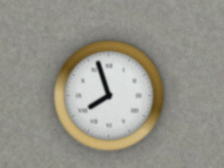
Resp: 7,57
